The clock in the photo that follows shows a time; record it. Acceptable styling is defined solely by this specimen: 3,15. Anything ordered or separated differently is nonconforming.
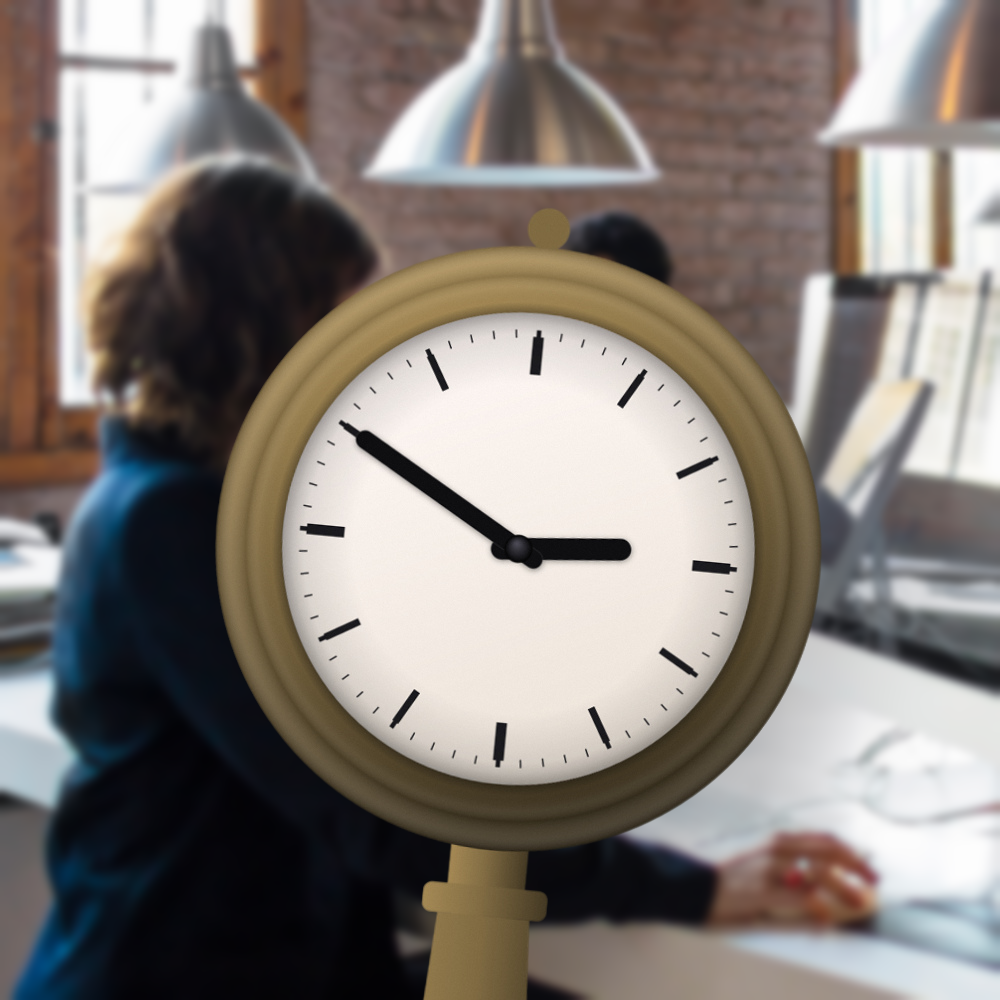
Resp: 2,50
